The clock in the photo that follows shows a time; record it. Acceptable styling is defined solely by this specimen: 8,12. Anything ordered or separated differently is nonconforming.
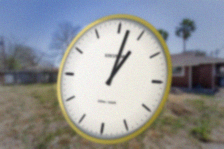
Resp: 1,02
